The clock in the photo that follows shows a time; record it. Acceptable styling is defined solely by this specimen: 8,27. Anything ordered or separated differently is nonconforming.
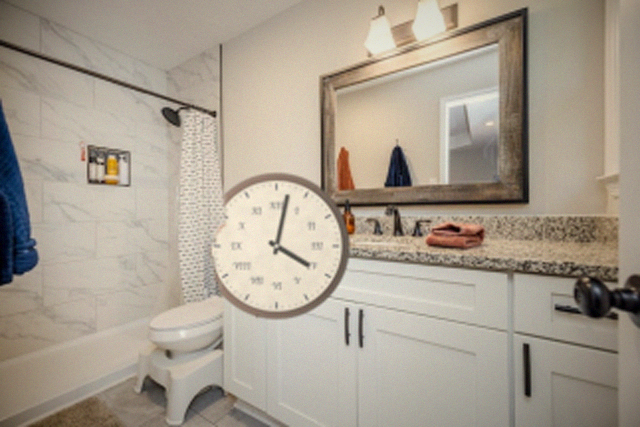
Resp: 4,02
